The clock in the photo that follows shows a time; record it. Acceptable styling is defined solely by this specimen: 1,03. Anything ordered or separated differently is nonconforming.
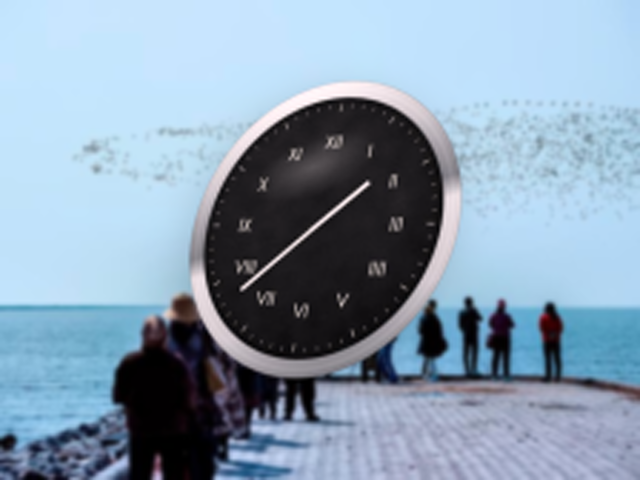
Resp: 1,38
